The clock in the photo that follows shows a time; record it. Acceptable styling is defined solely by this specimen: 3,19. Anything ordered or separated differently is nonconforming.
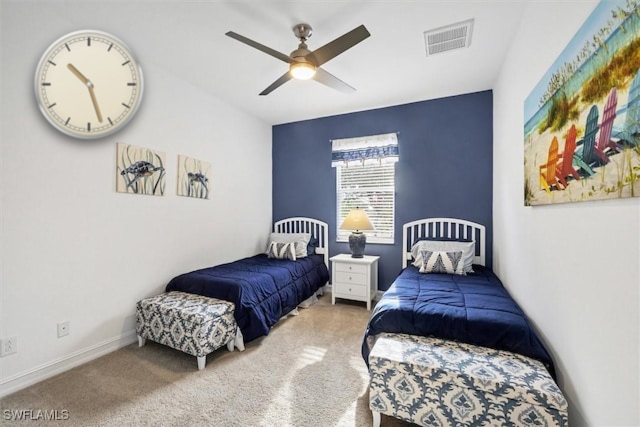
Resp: 10,27
